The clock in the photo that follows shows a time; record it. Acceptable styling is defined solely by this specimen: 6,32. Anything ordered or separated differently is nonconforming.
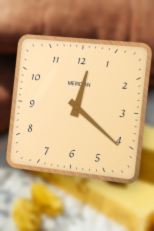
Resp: 12,21
